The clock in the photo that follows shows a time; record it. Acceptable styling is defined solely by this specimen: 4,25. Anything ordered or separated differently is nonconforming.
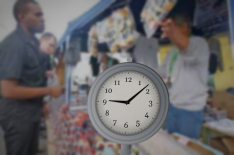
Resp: 9,08
